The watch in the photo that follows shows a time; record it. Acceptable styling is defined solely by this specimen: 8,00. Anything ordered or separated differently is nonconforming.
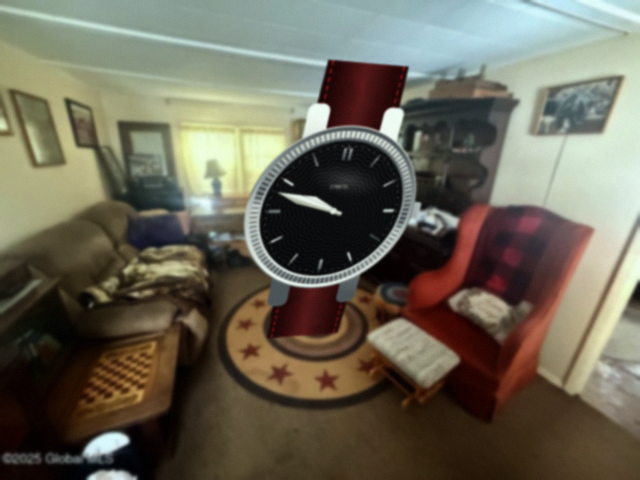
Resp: 9,48
